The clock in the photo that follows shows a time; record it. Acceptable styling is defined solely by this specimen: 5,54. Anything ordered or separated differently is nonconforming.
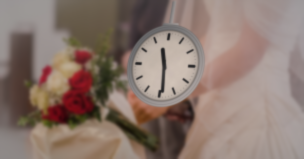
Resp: 11,29
